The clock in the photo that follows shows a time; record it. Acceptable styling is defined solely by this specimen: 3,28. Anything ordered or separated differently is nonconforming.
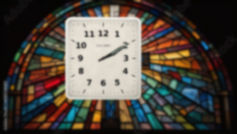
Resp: 2,10
